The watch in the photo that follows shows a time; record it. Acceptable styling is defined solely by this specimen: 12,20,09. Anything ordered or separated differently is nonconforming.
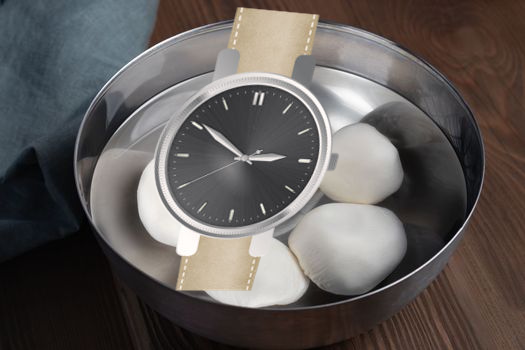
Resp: 2,50,40
